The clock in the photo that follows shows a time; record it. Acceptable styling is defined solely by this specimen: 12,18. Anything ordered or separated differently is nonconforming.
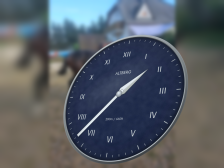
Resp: 1,37
